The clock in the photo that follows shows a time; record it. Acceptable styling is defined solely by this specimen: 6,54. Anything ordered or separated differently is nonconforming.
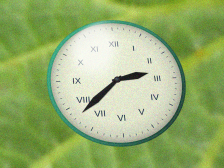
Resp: 2,38
